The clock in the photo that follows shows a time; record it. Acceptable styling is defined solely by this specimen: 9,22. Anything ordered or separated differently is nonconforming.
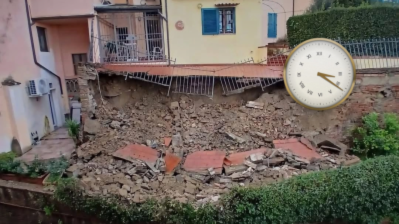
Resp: 3,21
